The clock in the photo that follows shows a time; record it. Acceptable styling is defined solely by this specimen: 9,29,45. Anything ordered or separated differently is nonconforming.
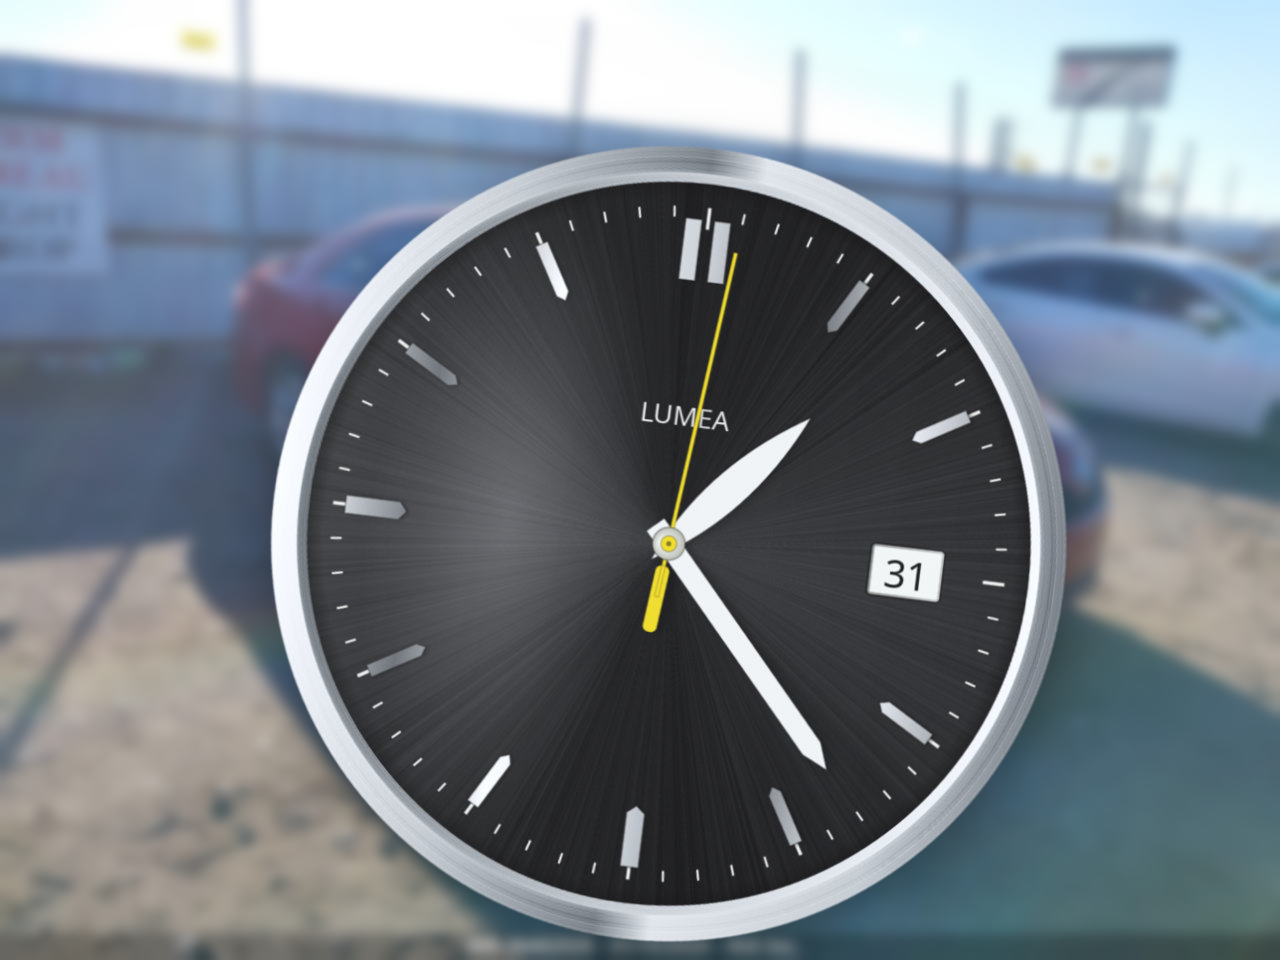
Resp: 1,23,01
